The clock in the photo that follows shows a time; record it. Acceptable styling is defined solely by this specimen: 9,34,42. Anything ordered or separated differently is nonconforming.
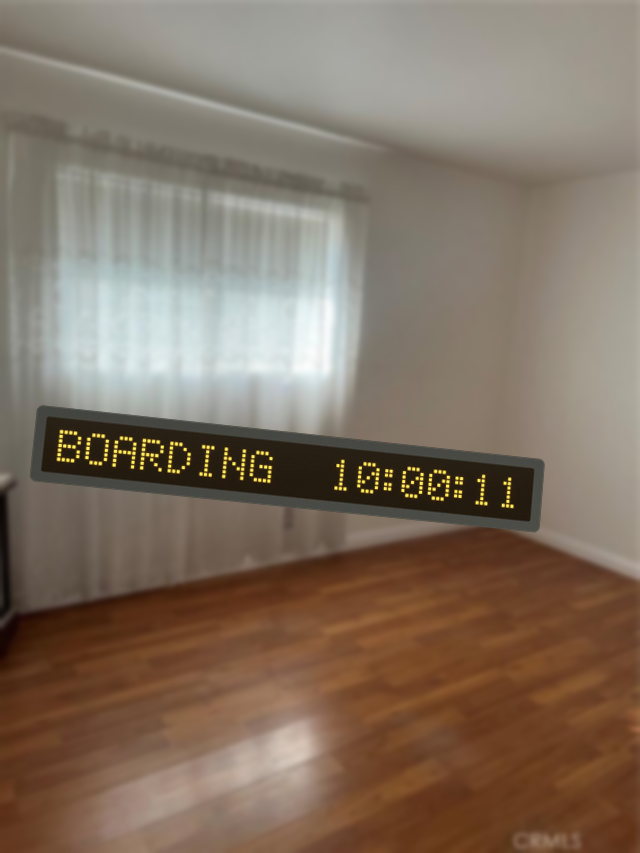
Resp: 10,00,11
